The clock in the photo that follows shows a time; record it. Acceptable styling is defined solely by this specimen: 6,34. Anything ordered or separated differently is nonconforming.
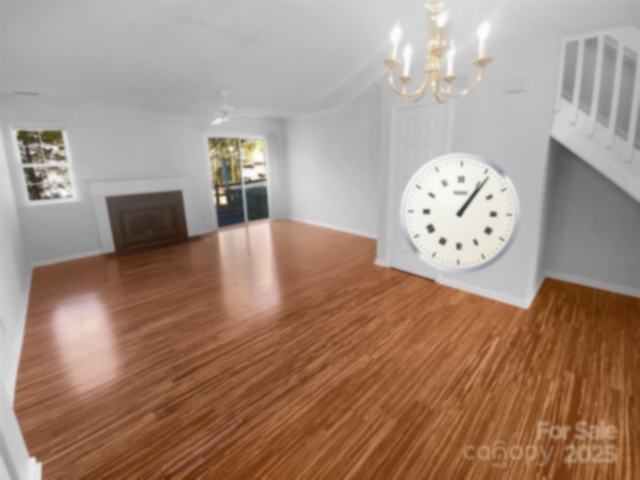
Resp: 1,06
